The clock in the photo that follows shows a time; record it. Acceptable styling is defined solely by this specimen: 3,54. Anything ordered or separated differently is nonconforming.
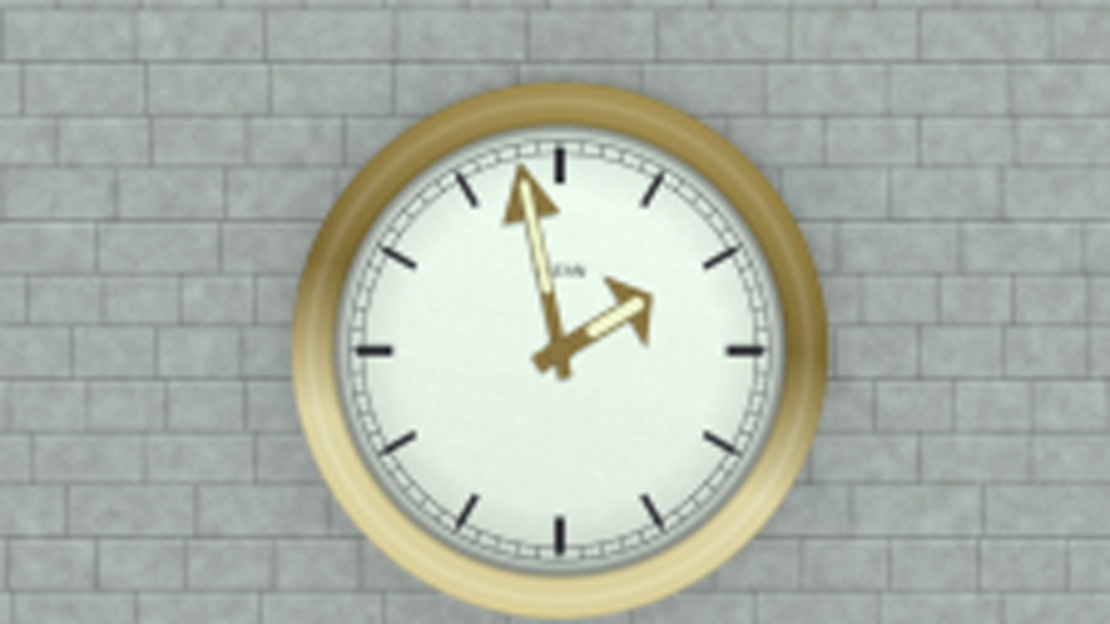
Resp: 1,58
